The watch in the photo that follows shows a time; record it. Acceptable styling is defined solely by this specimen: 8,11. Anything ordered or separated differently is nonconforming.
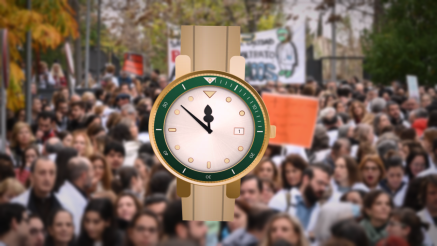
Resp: 11,52
